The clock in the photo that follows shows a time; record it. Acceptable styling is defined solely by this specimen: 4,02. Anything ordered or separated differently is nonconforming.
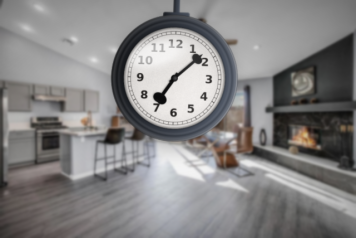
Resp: 7,08
